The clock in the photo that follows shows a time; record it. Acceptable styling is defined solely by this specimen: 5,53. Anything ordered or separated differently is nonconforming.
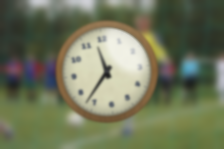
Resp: 11,37
